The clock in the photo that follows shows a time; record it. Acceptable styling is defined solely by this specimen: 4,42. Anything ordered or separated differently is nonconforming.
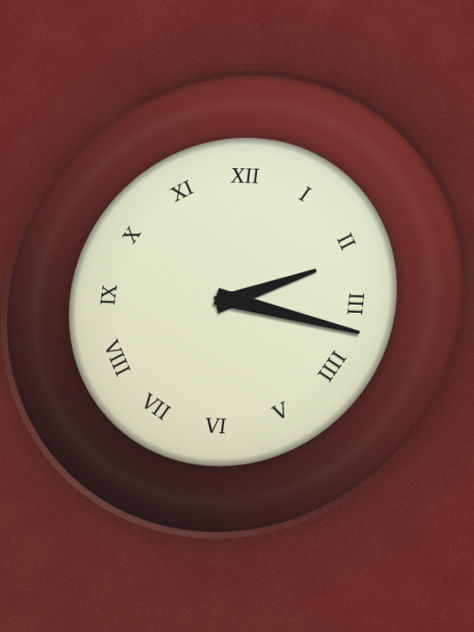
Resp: 2,17
